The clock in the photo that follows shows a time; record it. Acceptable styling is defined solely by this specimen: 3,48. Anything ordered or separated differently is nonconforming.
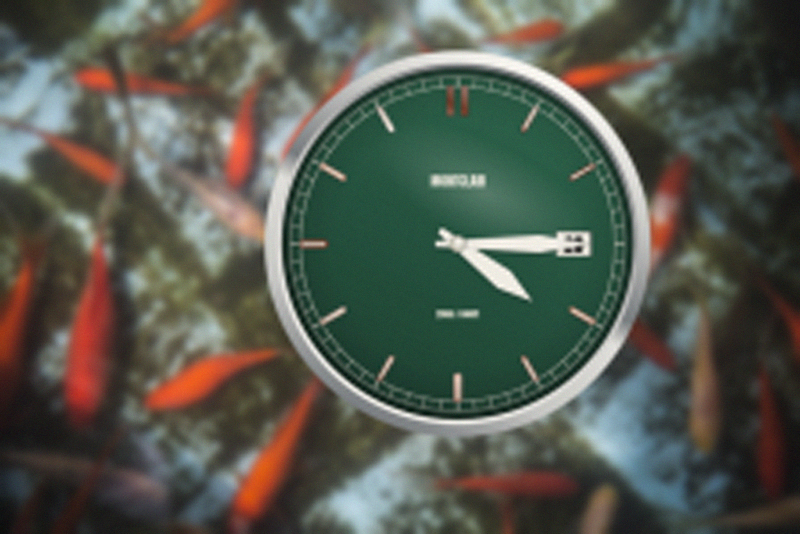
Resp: 4,15
